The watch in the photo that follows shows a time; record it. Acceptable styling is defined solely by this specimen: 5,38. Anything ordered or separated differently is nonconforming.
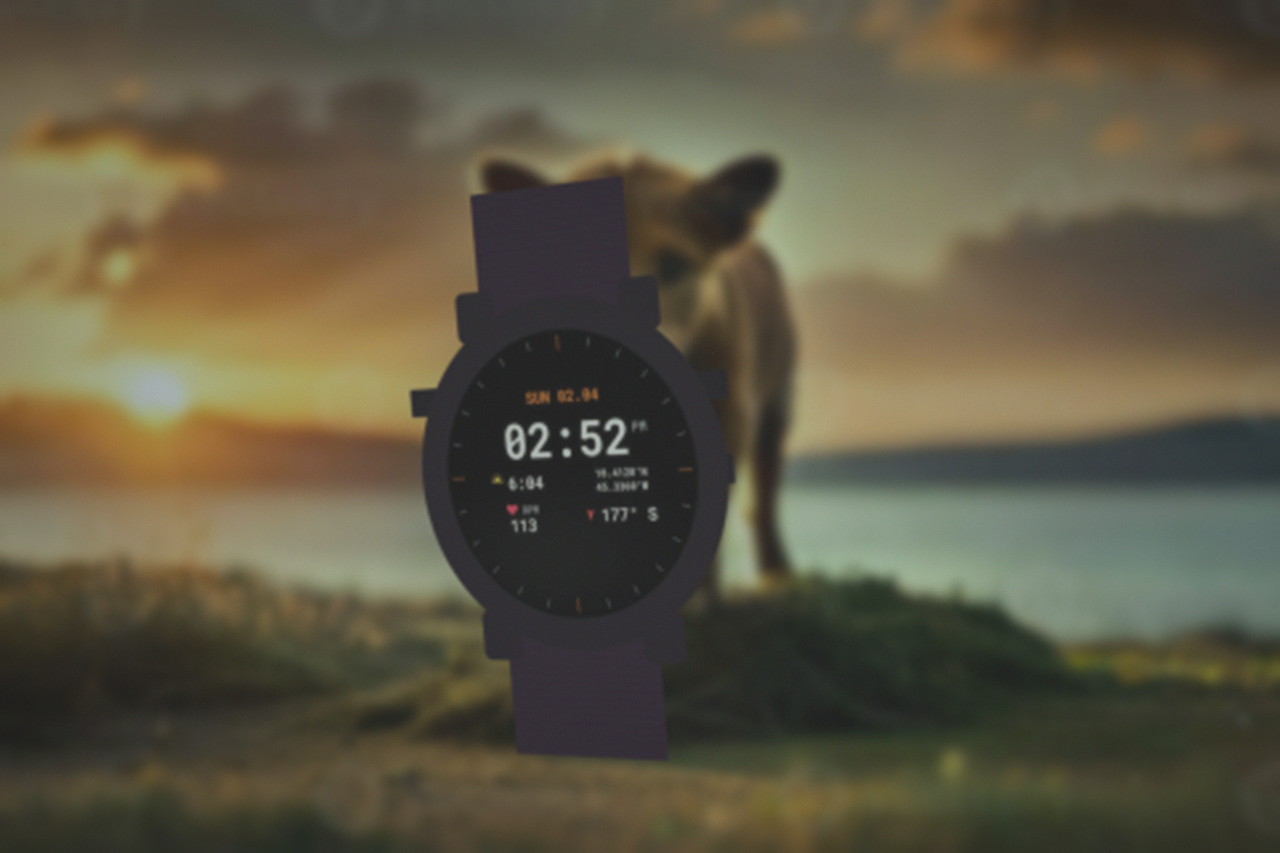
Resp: 2,52
